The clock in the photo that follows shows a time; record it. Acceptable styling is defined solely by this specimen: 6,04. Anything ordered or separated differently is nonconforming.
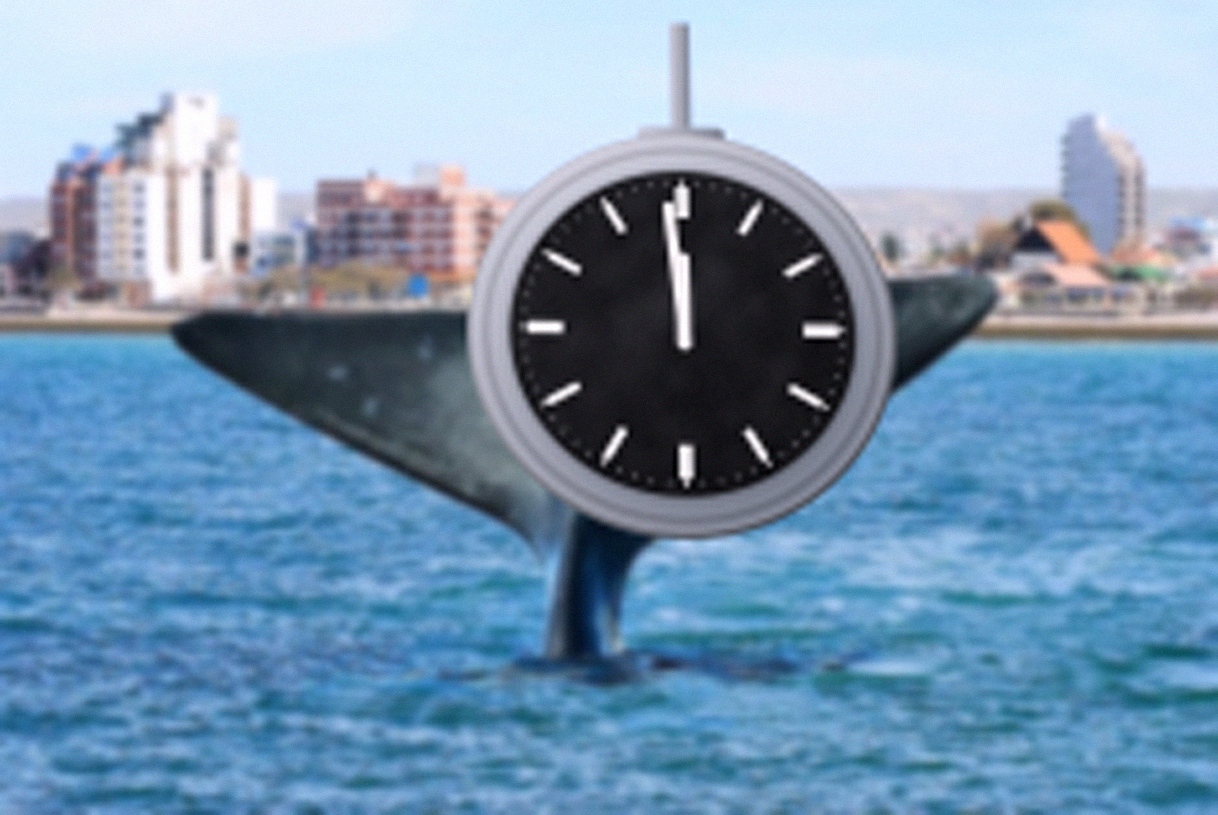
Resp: 11,59
